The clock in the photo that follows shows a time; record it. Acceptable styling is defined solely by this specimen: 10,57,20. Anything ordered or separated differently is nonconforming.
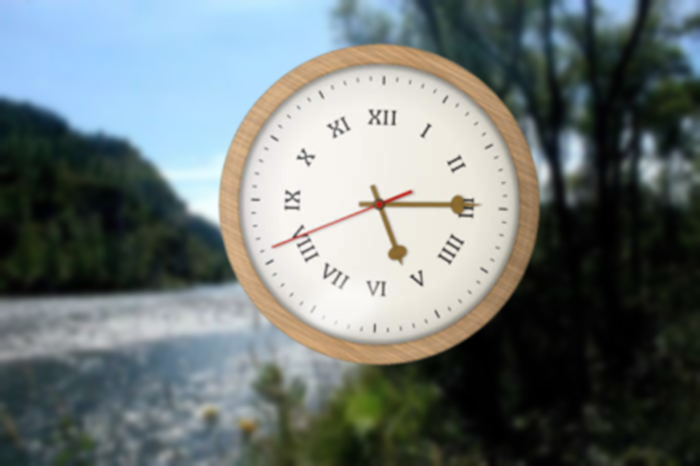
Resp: 5,14,41
